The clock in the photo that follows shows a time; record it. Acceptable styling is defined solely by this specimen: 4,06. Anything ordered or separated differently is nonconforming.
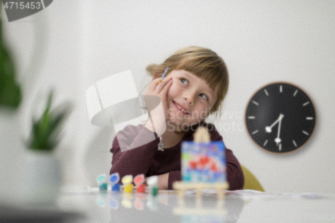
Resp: 7,31
